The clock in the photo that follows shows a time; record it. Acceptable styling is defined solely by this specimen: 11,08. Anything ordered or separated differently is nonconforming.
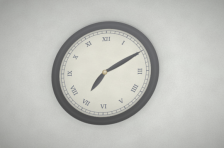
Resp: 7,10
